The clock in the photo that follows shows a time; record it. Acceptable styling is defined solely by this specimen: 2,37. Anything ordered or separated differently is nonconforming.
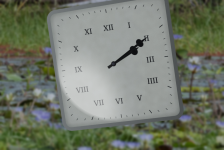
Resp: 2,10
